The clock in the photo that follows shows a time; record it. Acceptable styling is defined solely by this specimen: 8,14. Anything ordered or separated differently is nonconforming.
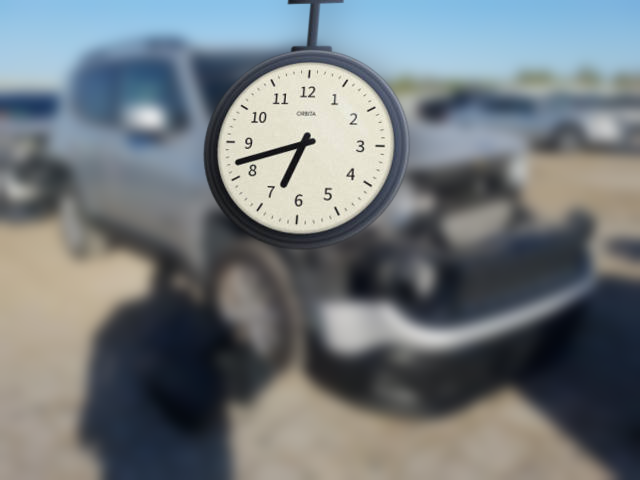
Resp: 6,42
